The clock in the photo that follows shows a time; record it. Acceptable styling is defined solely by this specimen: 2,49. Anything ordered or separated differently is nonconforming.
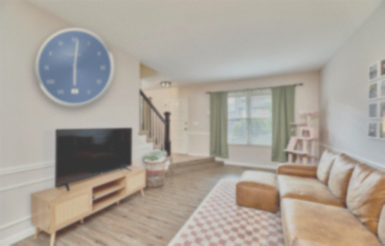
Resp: 6,01
